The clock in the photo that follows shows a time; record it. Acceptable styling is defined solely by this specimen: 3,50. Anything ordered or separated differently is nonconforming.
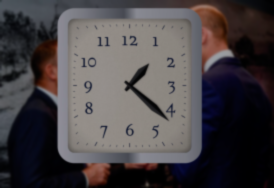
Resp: 1,22
